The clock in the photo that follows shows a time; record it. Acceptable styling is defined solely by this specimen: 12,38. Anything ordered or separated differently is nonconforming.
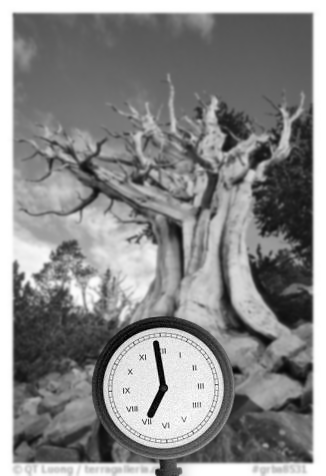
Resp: 6,59
